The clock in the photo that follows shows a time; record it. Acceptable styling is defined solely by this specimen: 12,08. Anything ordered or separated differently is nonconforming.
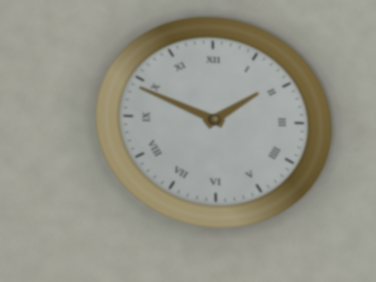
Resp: 1,49
